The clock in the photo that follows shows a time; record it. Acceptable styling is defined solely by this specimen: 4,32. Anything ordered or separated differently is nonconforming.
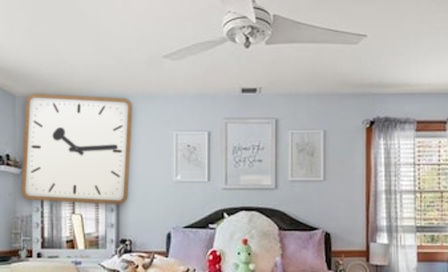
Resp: 10,14
